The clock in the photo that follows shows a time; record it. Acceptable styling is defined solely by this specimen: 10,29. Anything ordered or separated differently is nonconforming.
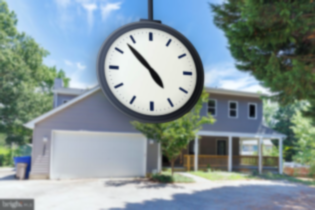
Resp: 4,53
